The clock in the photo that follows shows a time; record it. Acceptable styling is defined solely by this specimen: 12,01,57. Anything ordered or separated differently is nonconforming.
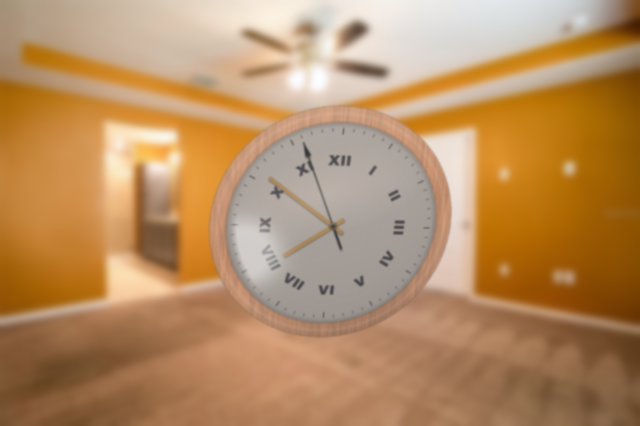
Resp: 7,50,56
